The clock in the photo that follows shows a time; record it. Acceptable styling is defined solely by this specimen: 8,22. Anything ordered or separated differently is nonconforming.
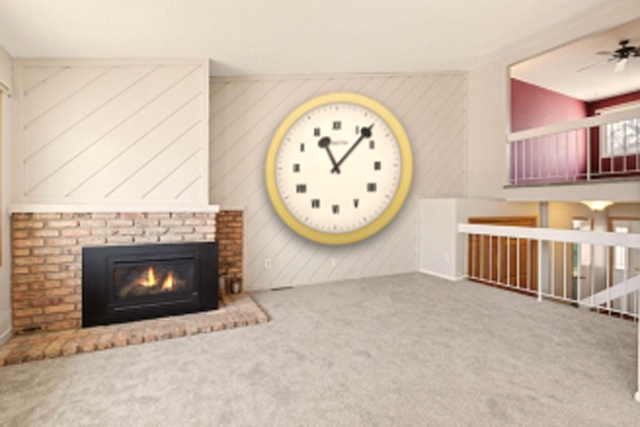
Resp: 11,07
